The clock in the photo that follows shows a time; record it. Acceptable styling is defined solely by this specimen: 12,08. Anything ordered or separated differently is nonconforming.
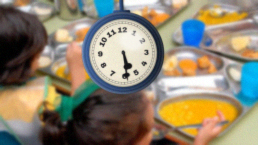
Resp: 5,29
